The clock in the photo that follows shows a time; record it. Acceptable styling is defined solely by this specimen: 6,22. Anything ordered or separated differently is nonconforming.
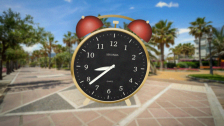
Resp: 8,38
